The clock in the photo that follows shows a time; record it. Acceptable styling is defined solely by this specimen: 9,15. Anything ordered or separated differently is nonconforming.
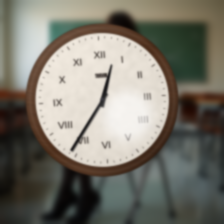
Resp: 12,36
